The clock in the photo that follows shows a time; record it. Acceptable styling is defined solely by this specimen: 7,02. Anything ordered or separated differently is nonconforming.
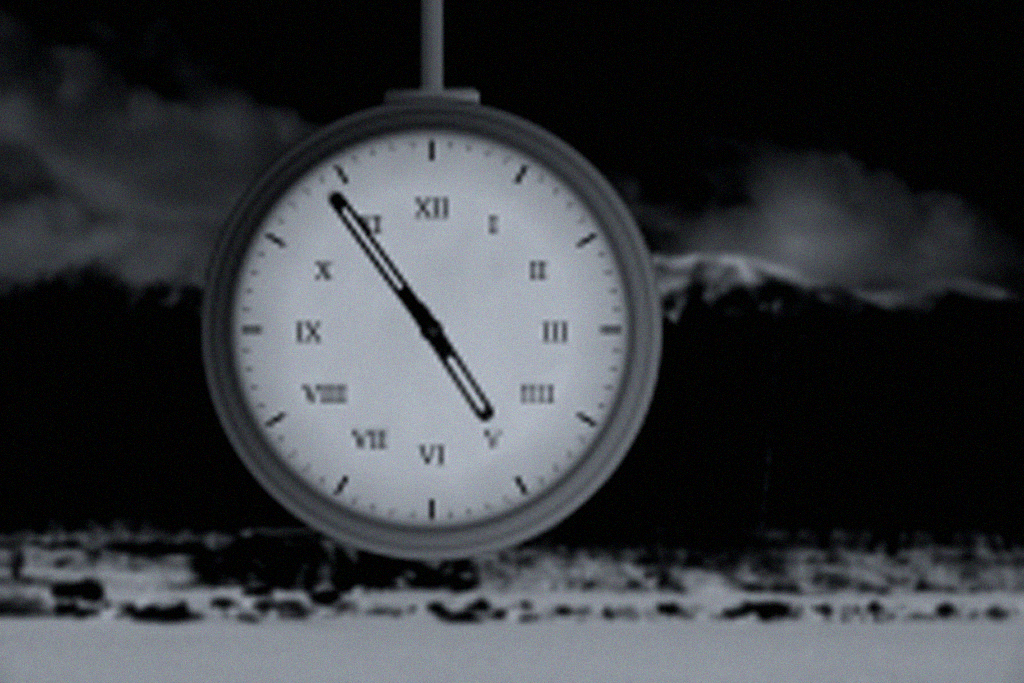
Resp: 4,54
